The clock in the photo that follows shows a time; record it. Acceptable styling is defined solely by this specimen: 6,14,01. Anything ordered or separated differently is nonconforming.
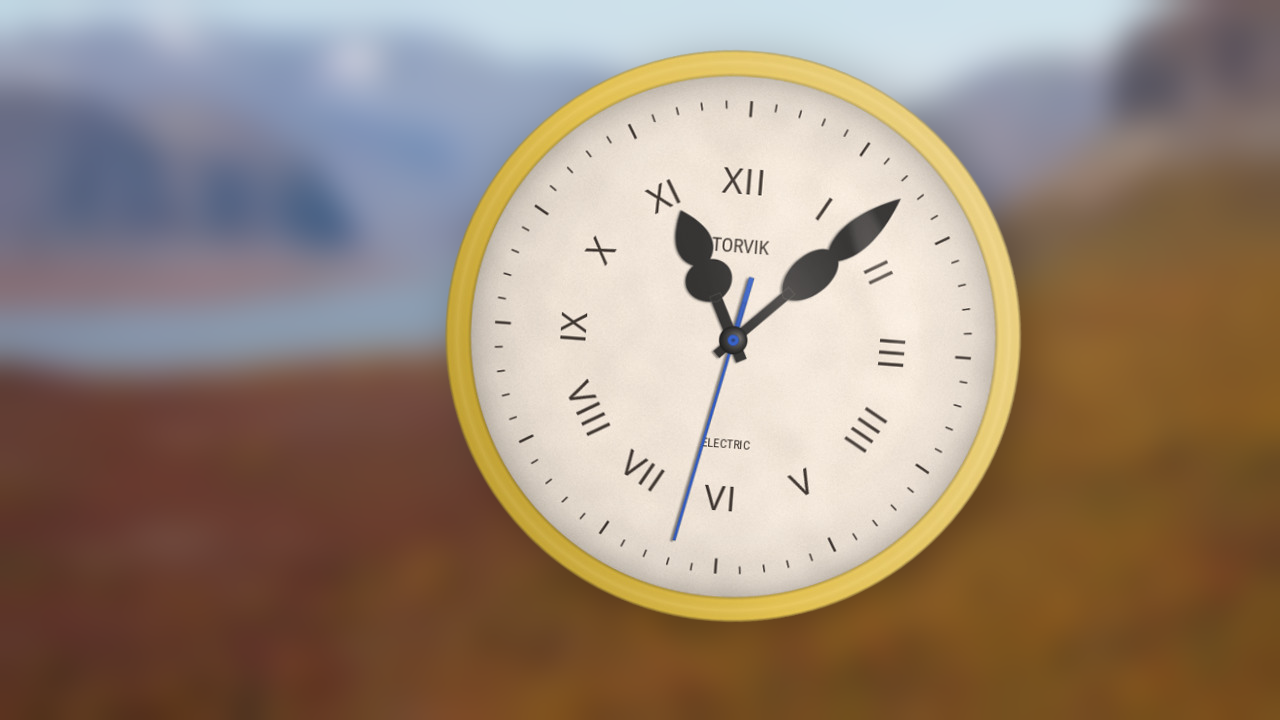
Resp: 11,07,32
